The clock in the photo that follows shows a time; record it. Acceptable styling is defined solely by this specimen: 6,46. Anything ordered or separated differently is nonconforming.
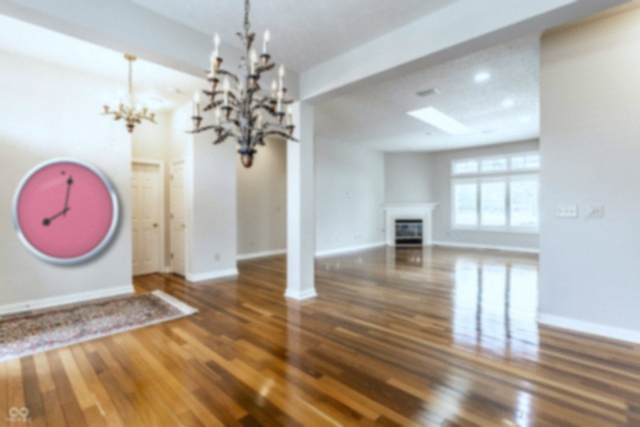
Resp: 8,02
